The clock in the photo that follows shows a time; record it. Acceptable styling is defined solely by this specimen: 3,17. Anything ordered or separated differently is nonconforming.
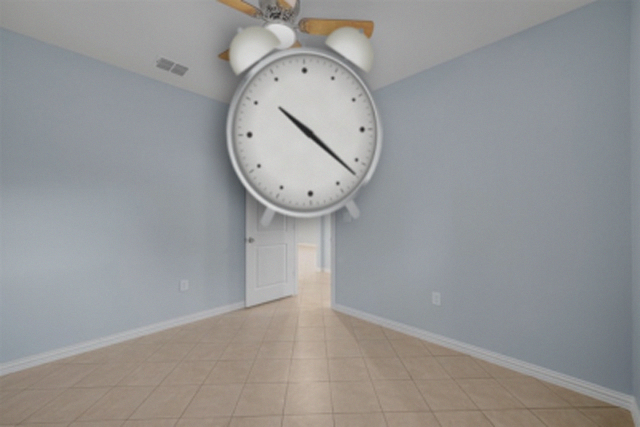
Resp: 10,22
